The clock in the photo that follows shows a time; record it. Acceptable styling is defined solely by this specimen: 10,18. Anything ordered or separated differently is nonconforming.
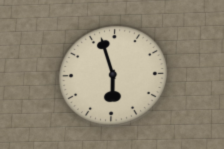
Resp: 5,57
